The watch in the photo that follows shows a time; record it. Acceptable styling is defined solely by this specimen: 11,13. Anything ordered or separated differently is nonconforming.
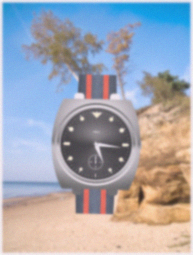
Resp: 5,16
